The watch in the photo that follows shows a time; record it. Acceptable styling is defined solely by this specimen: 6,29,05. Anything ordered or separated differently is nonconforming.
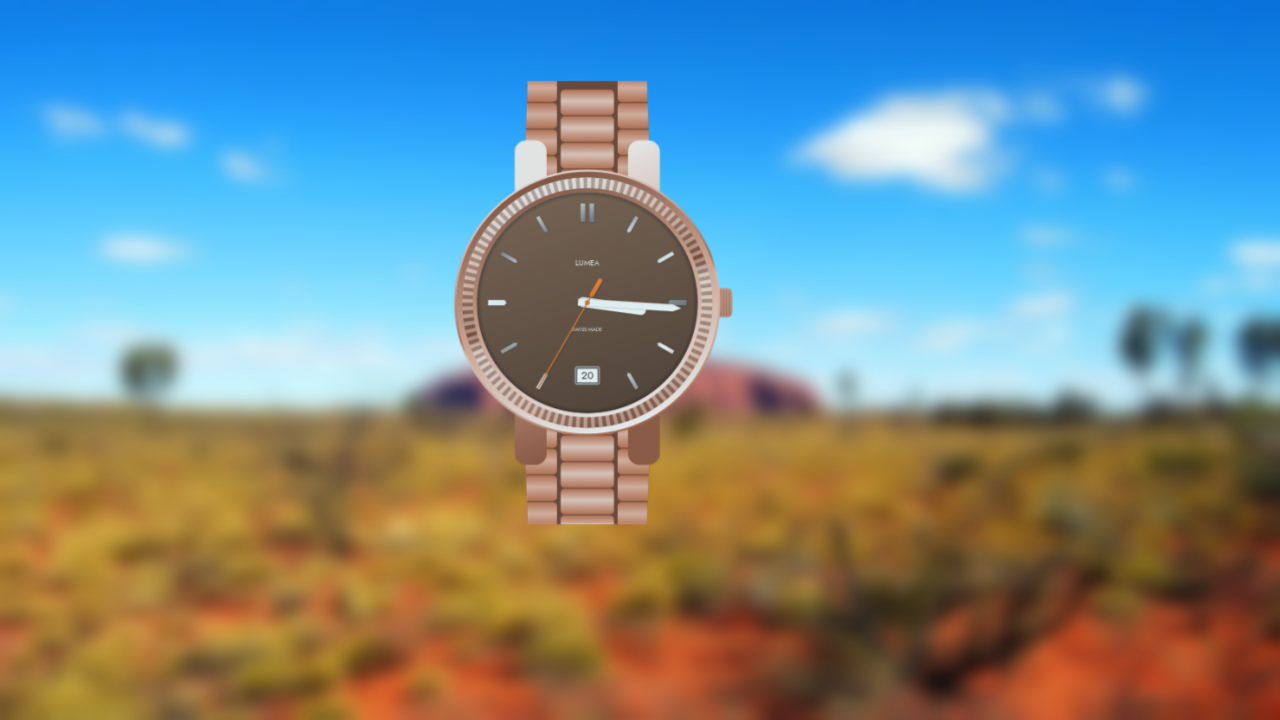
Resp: 3,15,35
